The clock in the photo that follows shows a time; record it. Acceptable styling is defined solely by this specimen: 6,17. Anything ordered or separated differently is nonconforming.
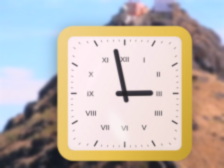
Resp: 2,58
